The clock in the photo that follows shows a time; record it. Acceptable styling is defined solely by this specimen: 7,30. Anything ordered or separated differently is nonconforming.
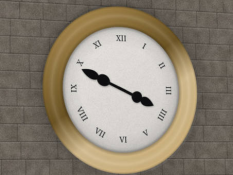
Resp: 3,49
